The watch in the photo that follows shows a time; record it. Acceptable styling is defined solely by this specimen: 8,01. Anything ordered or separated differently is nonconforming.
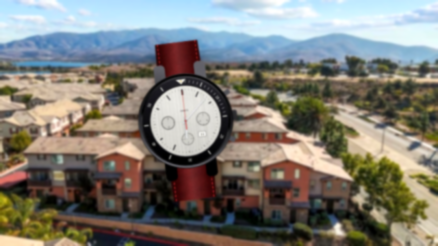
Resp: 6,08
